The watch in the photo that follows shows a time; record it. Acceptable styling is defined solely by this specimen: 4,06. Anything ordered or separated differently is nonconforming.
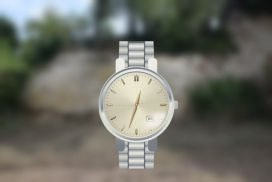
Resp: 12,33
